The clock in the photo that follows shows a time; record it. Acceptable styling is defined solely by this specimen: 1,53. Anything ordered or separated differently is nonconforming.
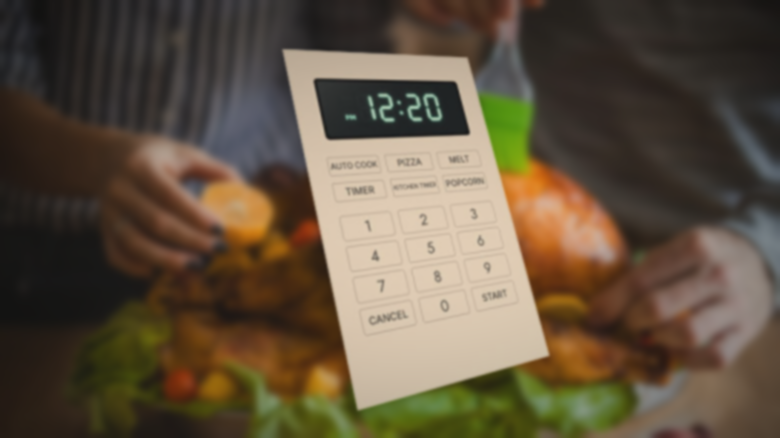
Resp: 12,20
